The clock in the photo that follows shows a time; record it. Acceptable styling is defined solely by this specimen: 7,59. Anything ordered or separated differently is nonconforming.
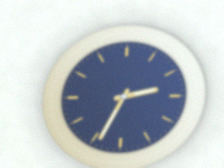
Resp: 2,34
